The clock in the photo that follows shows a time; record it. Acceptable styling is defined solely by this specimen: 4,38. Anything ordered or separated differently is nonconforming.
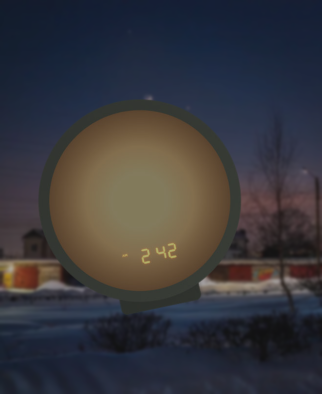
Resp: 2,42
